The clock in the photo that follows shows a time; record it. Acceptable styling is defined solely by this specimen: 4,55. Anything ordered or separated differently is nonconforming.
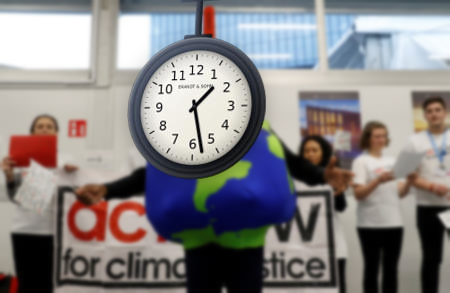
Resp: 1,28
